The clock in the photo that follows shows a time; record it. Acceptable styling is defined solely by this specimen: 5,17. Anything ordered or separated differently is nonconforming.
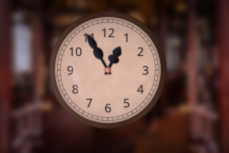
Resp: 12,55
